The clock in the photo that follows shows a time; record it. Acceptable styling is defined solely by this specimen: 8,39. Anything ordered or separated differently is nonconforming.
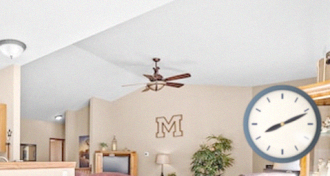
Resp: 8,11
